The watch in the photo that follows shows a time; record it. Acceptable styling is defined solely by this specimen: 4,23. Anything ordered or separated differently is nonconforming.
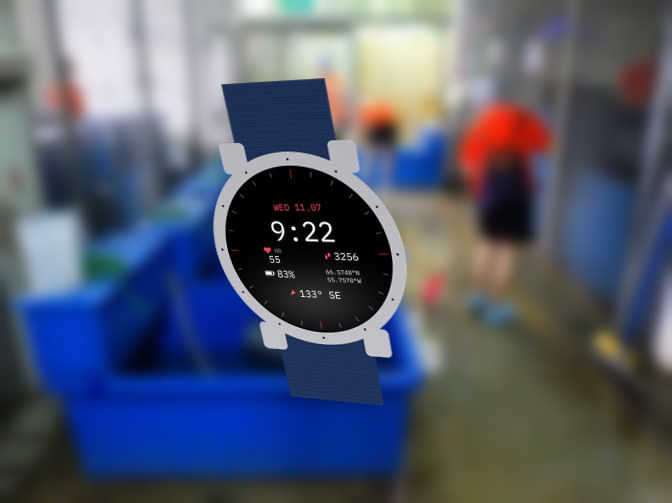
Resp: 9,22
